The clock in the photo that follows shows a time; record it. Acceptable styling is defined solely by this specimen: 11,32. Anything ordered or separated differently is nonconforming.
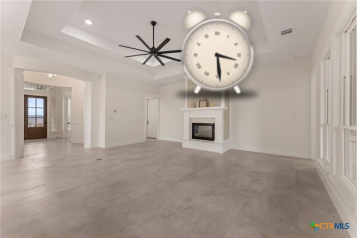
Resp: 3,29
